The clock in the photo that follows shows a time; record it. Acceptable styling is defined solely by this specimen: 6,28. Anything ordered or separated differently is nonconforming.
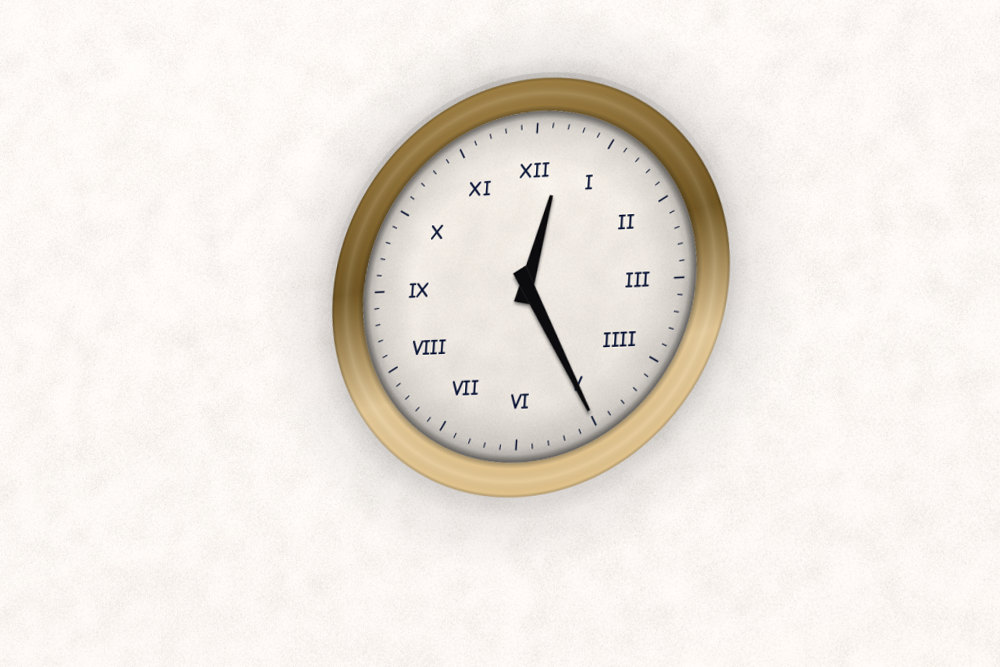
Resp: 12,25
